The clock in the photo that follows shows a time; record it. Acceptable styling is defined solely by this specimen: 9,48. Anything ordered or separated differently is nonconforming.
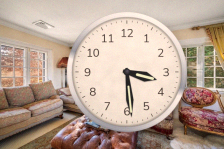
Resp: 3,29
